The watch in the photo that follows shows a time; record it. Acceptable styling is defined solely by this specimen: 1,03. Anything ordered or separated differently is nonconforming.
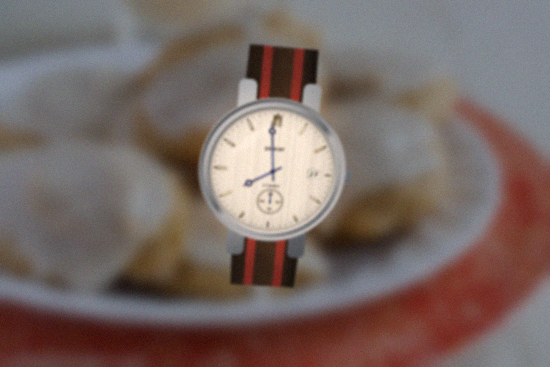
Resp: 7,59
